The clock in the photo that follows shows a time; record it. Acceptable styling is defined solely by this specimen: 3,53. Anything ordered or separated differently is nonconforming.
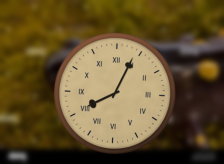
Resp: 8,04
